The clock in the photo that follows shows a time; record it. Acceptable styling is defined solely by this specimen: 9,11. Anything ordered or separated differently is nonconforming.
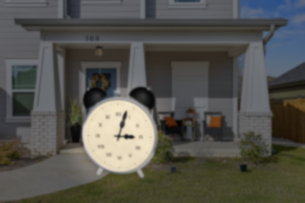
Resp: 3,03
